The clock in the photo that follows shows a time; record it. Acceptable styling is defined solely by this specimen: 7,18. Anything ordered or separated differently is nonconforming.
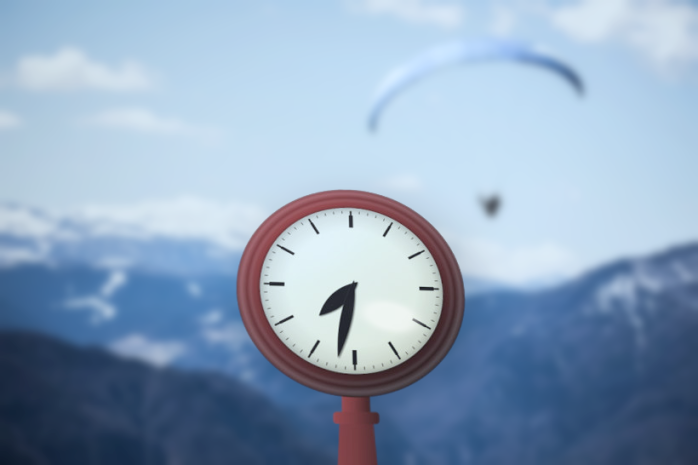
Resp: 7,32
